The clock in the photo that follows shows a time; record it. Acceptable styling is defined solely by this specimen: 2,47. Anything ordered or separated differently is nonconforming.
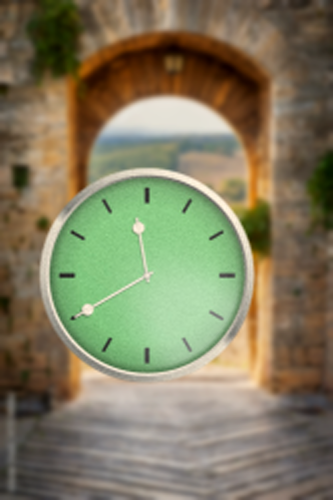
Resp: 11,40
